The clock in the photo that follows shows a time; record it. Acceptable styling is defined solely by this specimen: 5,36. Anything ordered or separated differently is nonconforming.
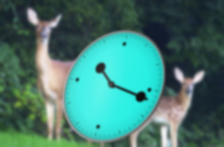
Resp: 10,17
